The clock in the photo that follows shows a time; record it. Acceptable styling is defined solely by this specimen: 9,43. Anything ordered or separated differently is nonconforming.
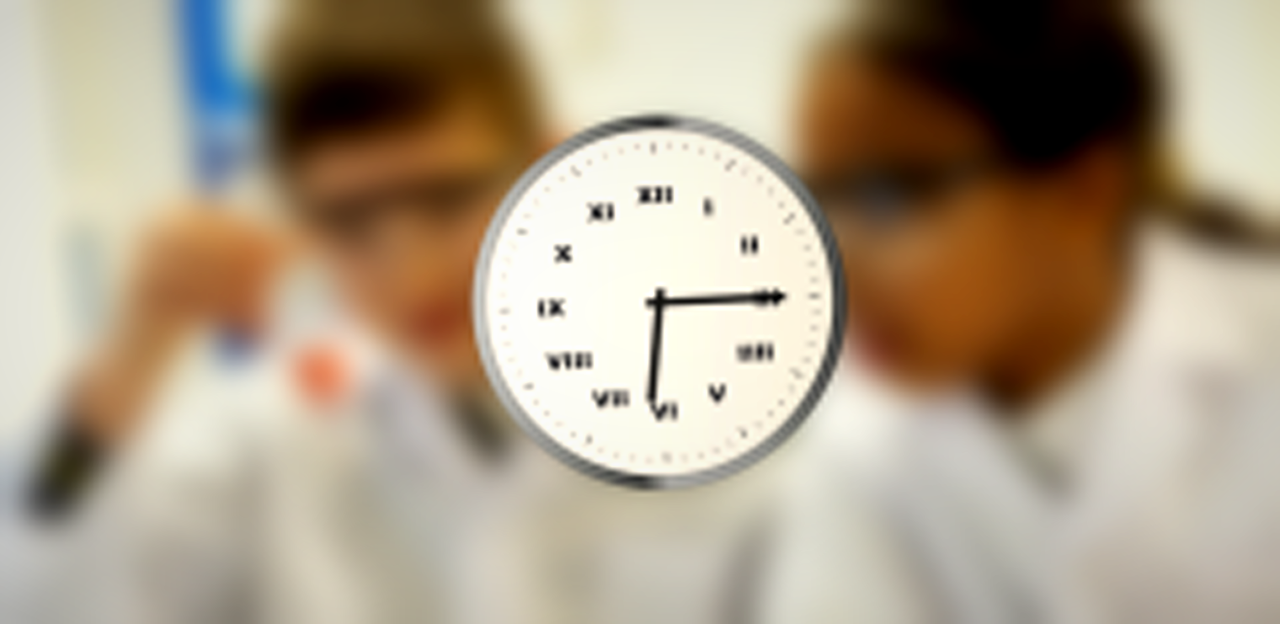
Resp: 6,15
